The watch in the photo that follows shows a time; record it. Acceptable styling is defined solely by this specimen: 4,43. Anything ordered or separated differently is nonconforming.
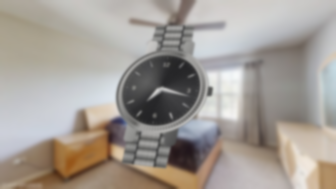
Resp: 7,17
